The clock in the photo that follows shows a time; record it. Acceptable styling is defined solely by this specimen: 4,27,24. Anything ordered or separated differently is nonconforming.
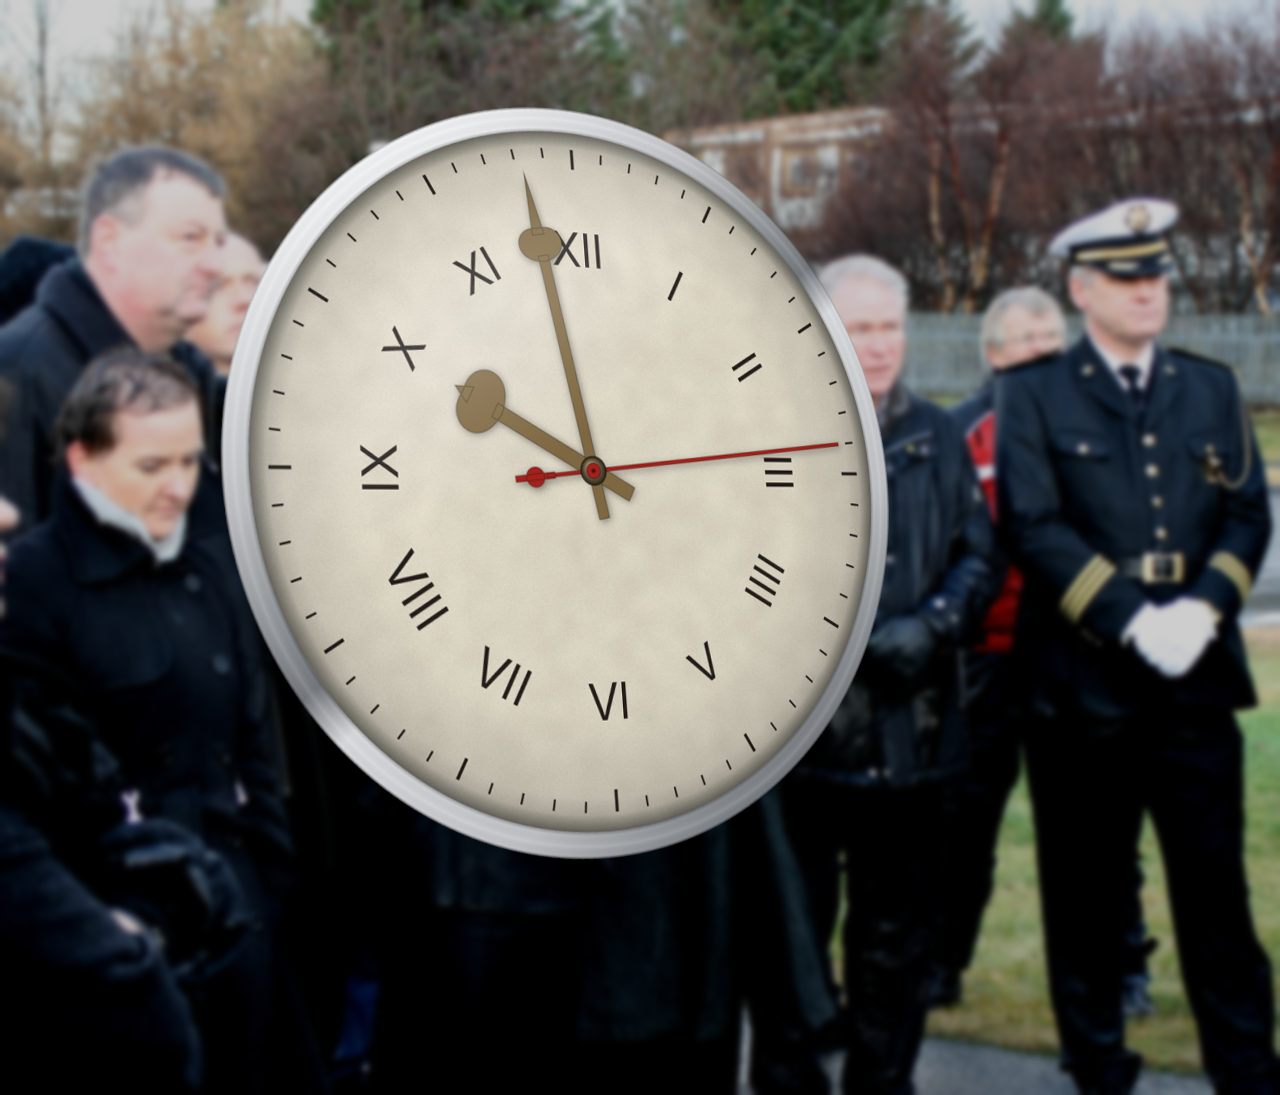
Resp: 9,58,14
